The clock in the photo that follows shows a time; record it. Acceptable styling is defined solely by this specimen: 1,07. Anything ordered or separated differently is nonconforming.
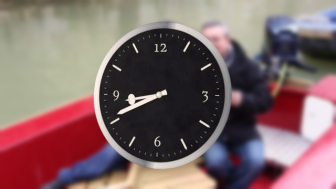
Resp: 8,41
